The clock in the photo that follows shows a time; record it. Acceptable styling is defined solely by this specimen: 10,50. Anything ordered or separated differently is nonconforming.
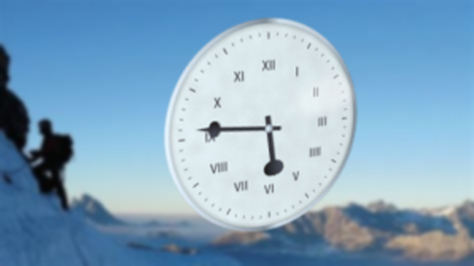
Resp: 5,46
